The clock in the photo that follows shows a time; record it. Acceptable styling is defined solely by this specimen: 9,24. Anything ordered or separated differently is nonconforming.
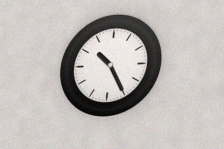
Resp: 10,25
